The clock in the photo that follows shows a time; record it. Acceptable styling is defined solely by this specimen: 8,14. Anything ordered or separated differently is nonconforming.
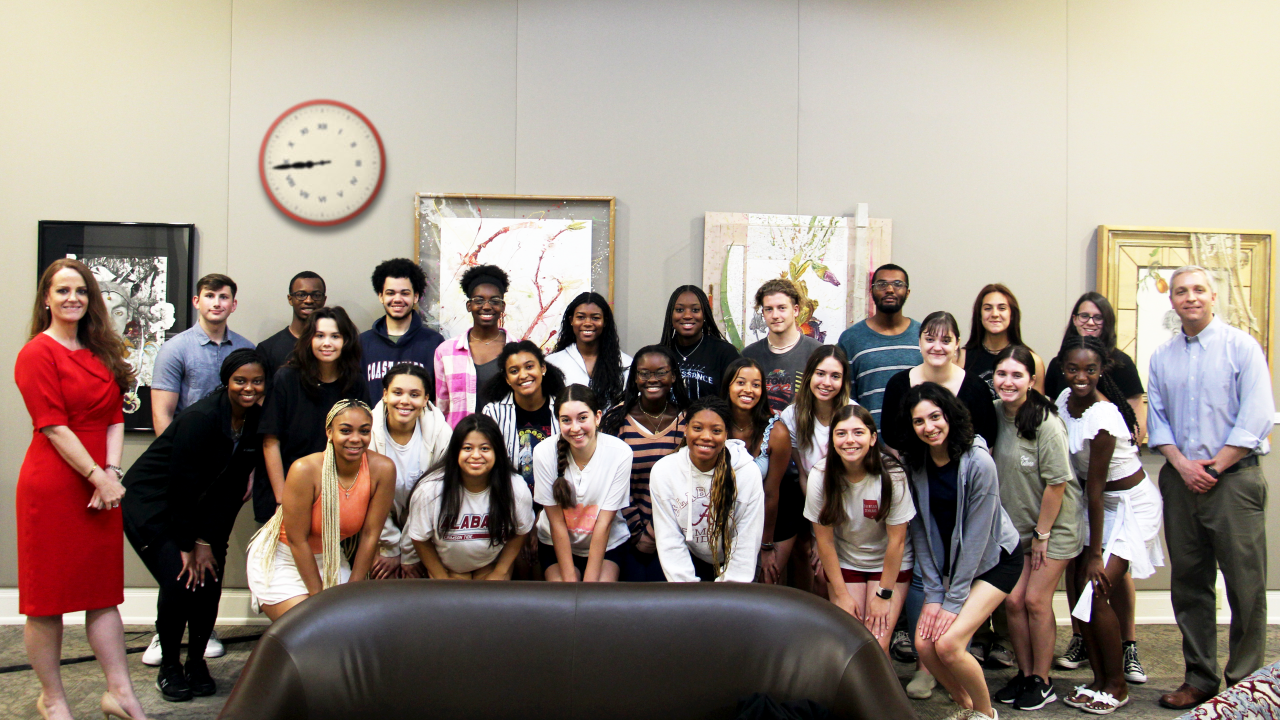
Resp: 8,44
